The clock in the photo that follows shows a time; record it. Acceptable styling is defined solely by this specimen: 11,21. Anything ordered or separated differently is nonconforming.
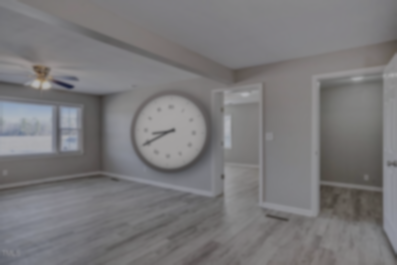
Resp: 8,40
